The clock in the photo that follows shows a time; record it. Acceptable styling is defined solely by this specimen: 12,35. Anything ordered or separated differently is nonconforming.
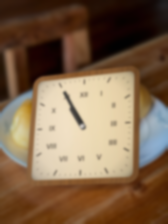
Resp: 10,55
